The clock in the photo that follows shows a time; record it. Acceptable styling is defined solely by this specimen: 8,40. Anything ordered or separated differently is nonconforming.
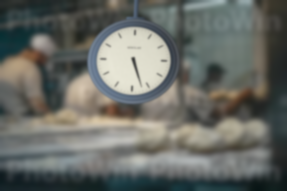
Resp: 5,27
